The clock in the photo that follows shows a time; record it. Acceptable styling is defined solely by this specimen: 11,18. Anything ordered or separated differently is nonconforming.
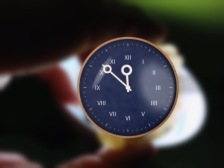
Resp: 11,52
